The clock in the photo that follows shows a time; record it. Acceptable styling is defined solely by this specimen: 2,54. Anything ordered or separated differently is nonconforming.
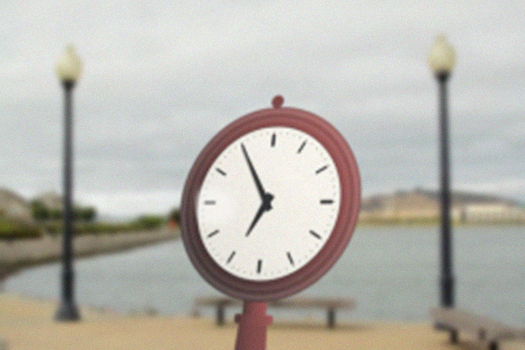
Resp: 6,55
